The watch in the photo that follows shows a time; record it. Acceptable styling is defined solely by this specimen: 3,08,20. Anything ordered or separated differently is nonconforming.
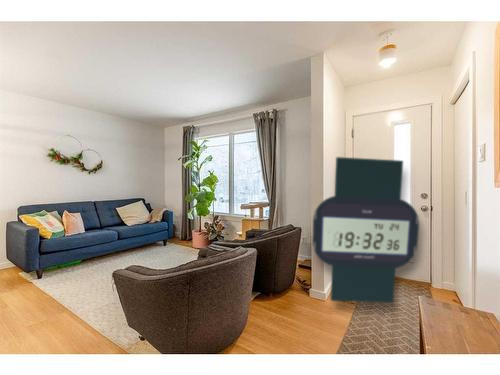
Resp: 19,32,36
